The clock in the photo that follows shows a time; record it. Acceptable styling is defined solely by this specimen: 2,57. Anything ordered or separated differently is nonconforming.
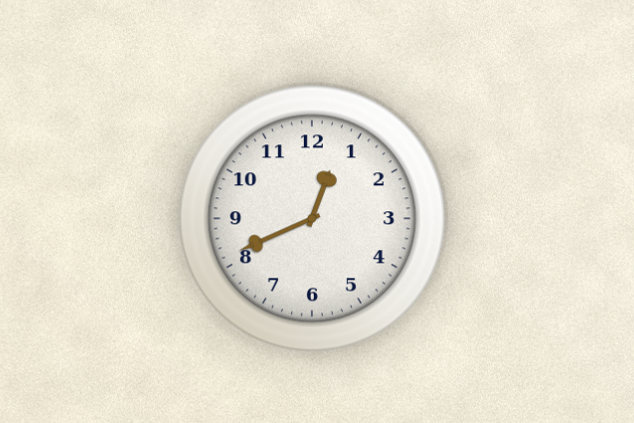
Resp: 12,41
